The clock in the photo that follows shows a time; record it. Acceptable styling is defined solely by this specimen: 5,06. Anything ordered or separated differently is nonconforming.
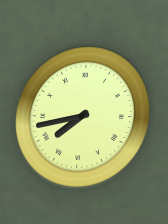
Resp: 7,43
